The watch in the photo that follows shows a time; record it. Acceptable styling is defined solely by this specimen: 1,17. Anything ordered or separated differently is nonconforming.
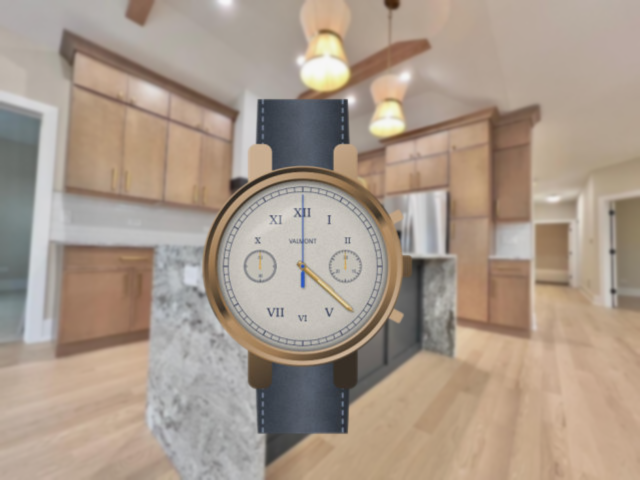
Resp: 4,22
